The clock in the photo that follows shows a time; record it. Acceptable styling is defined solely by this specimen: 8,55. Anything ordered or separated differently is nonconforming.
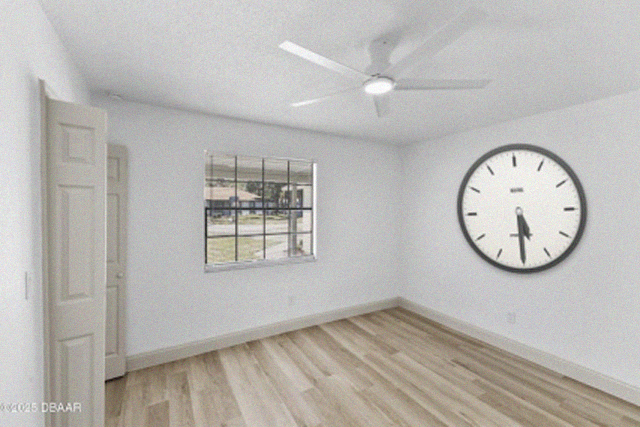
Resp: 5,30
